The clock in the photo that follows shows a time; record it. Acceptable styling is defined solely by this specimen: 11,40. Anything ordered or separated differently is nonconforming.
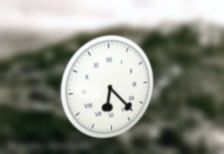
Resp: 6,23
